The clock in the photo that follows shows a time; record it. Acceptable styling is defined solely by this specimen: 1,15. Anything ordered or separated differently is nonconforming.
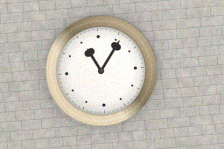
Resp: 11,06
